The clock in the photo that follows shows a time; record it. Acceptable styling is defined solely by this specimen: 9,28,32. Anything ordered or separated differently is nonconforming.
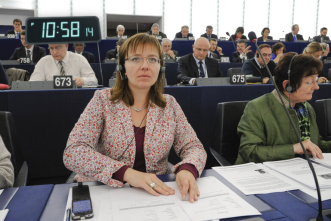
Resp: 10,58,14
